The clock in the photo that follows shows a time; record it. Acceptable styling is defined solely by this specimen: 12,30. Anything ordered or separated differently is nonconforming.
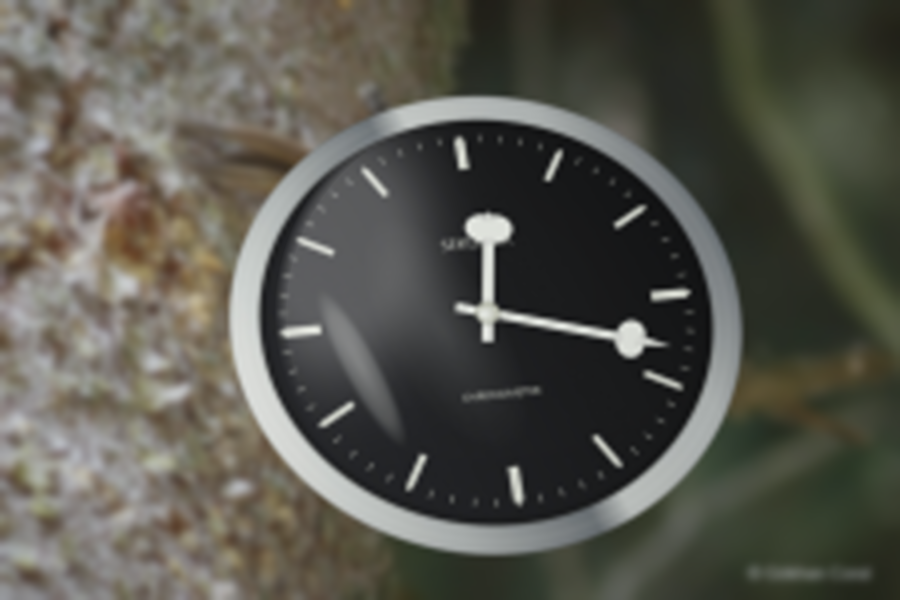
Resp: 12,18
